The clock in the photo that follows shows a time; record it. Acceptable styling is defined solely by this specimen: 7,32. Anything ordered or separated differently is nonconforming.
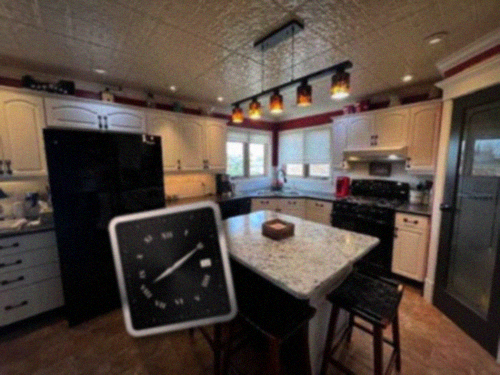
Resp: 8,10
